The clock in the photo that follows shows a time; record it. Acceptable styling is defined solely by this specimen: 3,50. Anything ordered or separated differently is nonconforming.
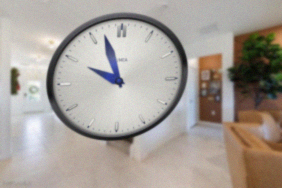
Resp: 9,57
